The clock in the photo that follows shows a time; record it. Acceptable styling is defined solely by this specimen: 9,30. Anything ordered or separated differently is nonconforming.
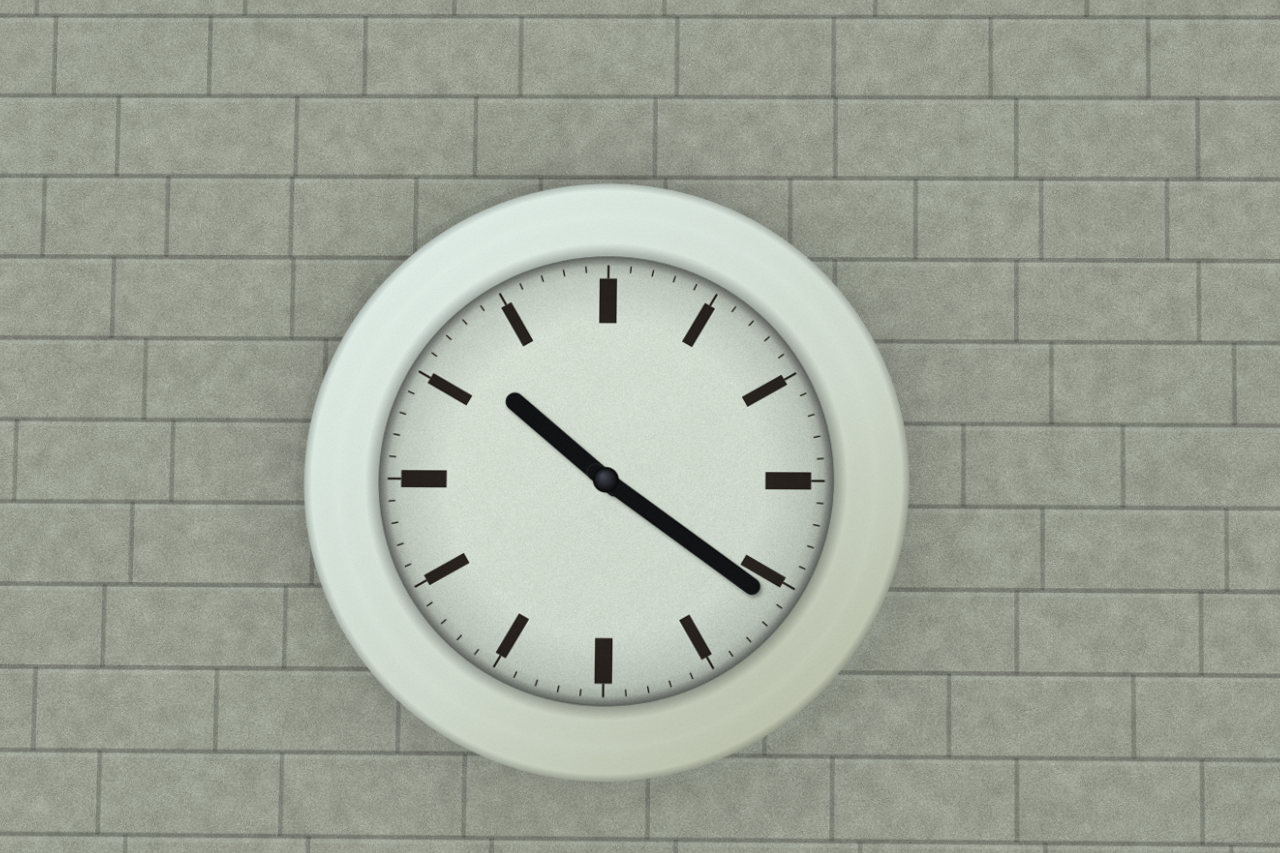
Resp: 10,21
